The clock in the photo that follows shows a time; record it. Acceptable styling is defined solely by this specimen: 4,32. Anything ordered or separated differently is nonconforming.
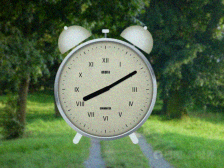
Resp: 8,10
